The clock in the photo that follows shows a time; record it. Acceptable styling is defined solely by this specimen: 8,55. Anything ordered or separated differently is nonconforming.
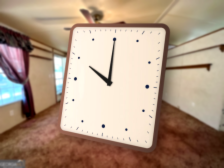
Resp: 10,00
